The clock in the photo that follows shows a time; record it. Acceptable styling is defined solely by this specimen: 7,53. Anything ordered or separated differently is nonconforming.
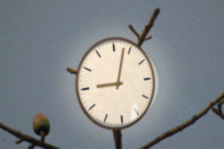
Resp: 9,03
